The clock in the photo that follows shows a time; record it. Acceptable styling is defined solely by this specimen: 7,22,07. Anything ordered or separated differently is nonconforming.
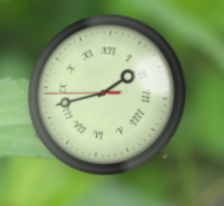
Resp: 1,41,44
